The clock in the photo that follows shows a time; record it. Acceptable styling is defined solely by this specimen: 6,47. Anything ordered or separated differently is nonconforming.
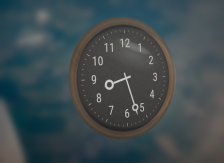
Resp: 8,27
